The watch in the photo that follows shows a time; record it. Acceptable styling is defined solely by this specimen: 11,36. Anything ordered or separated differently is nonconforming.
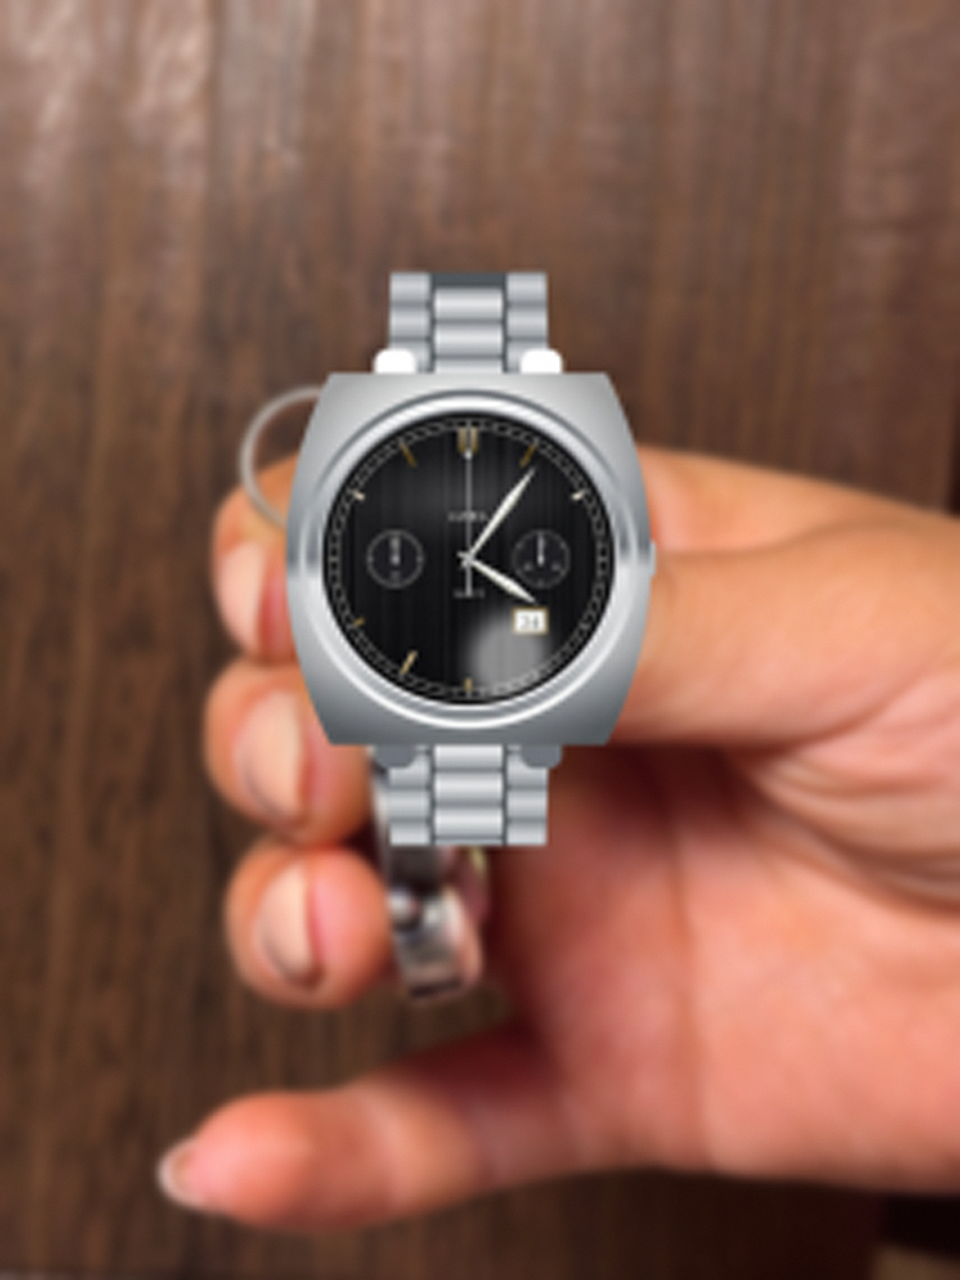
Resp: 4,06
